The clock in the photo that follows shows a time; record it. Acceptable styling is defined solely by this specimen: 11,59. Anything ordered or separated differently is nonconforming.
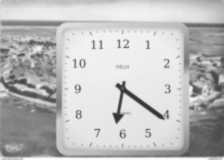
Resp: 6,21
